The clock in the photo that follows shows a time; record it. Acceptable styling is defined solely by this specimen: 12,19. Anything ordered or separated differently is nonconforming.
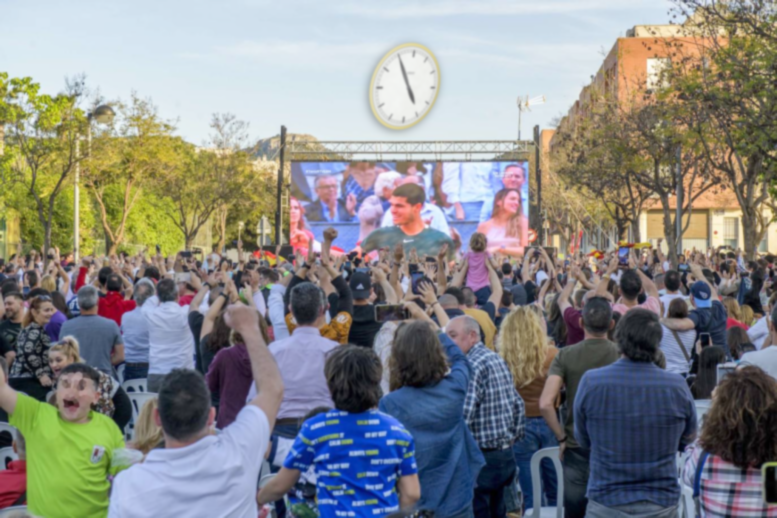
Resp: 4,55
